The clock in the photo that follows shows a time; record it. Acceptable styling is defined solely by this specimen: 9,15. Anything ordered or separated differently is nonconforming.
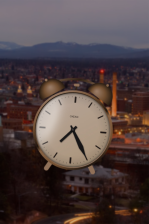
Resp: 7,25
